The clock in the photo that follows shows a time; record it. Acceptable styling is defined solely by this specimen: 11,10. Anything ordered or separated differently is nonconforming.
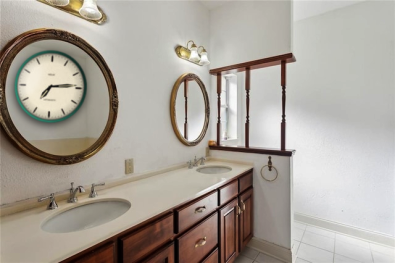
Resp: 7,14
